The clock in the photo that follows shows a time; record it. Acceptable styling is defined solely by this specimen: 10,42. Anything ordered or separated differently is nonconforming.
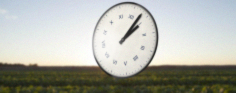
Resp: 1,03
